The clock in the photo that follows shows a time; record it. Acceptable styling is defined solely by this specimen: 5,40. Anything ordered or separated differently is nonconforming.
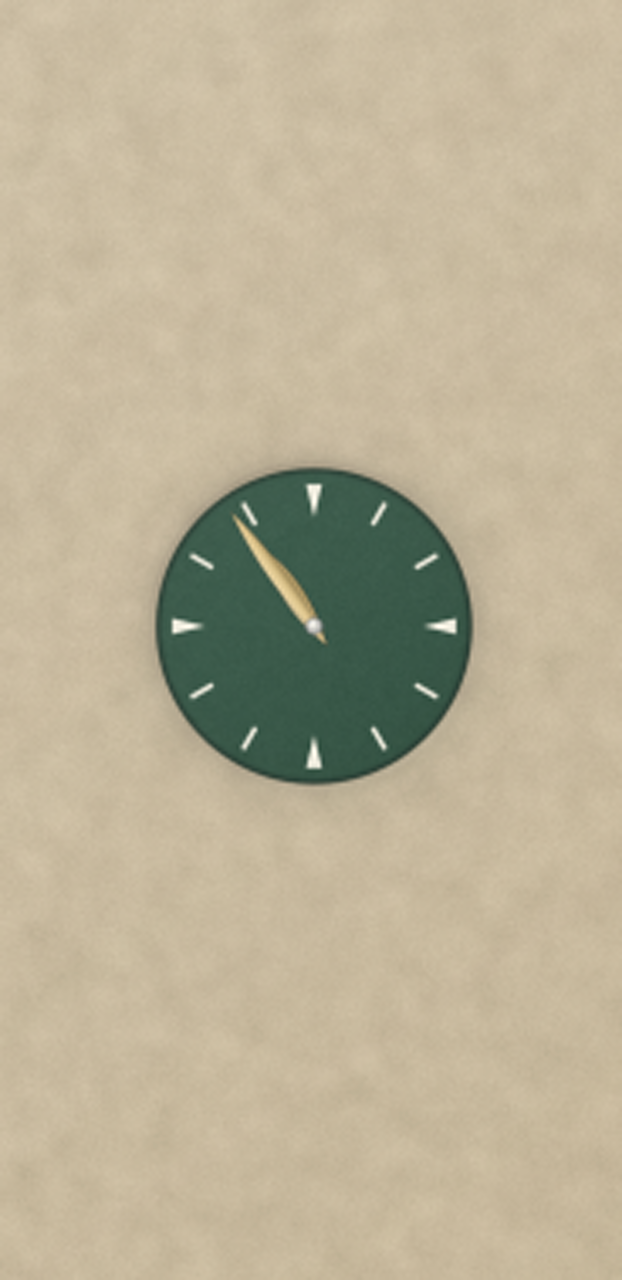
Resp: 10,54
